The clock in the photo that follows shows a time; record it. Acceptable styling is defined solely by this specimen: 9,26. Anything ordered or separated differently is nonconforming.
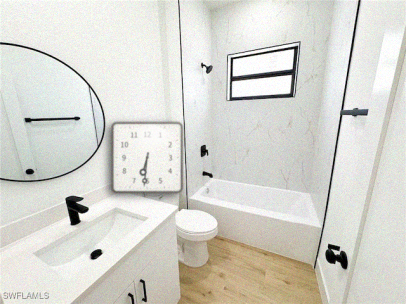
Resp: 6,31
